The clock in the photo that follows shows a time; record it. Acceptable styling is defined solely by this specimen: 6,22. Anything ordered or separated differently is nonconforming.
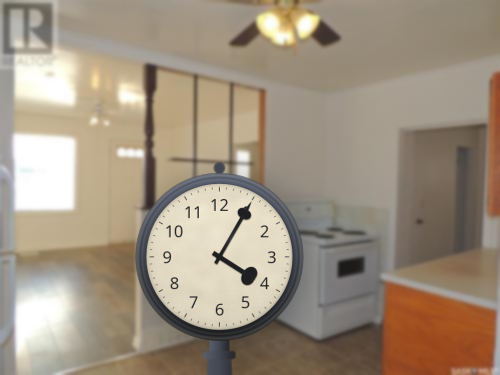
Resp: 4,05
